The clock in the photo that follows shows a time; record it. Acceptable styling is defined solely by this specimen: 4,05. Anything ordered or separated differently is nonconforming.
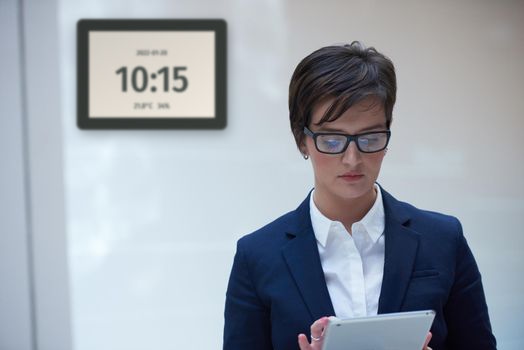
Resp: 10,15
